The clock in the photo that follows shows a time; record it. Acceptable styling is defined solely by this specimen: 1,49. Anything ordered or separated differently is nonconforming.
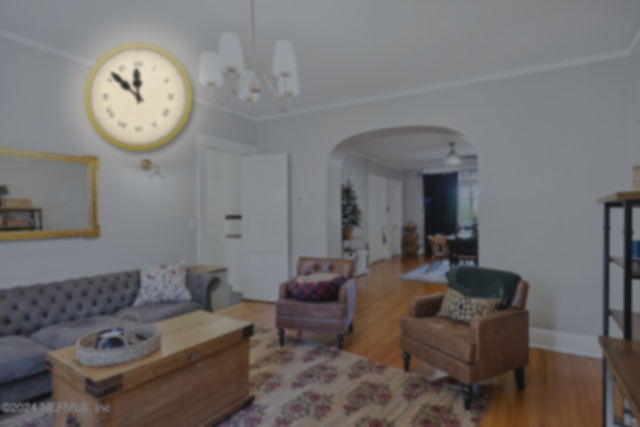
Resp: 11,52
